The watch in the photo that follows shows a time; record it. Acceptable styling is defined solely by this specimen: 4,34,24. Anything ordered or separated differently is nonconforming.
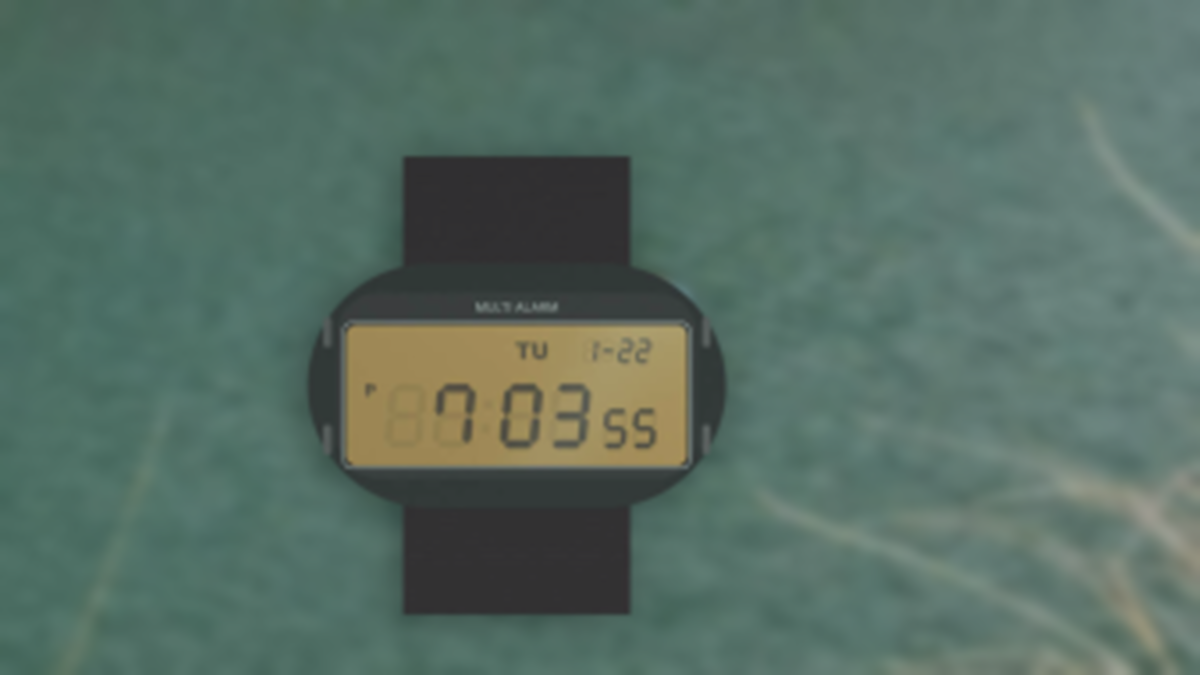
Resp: 7,03,55
